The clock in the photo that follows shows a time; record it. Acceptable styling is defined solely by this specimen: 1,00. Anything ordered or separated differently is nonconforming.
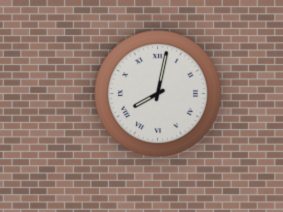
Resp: 8,02
